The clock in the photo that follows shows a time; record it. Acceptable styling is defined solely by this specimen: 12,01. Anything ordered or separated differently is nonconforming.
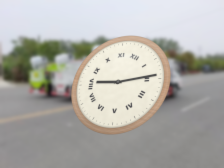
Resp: 8,09
